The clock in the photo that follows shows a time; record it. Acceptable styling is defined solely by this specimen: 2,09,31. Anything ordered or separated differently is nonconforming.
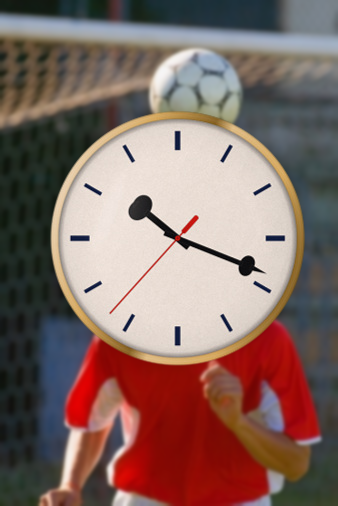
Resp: 10,18,37
